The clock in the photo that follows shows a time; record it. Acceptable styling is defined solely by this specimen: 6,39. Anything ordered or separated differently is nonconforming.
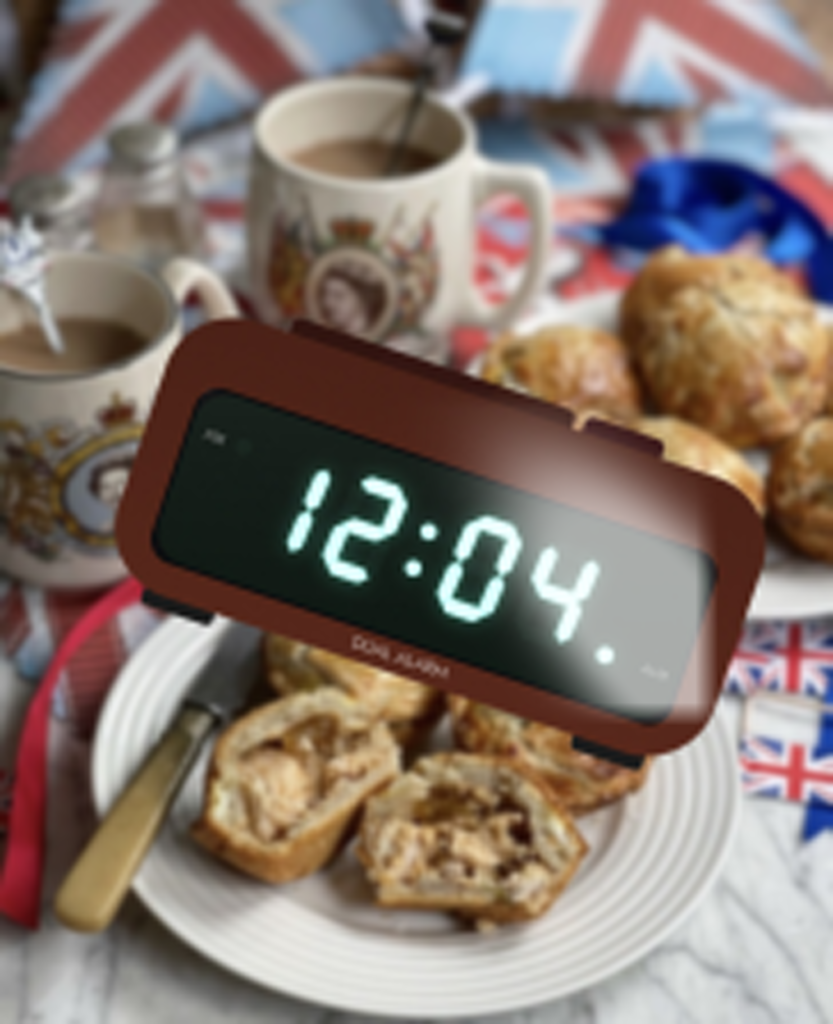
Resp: 12,04
